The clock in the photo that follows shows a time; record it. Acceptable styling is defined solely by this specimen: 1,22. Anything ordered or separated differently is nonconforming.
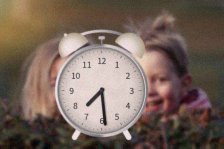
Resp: 7,29
